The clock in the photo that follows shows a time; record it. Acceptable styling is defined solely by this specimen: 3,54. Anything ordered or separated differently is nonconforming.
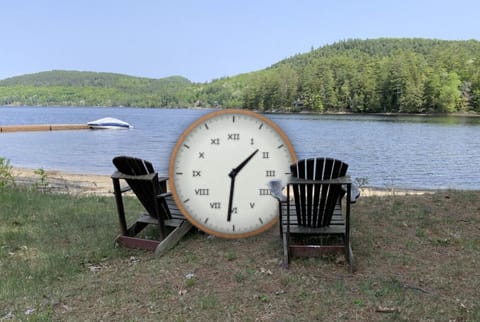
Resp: 1,31
